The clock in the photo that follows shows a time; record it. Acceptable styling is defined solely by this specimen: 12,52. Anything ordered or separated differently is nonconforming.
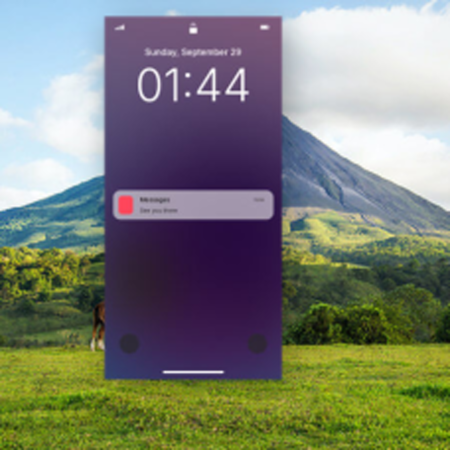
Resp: 1,44
